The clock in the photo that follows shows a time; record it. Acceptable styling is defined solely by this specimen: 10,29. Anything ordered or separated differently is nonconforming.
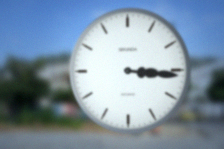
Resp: 3,16
